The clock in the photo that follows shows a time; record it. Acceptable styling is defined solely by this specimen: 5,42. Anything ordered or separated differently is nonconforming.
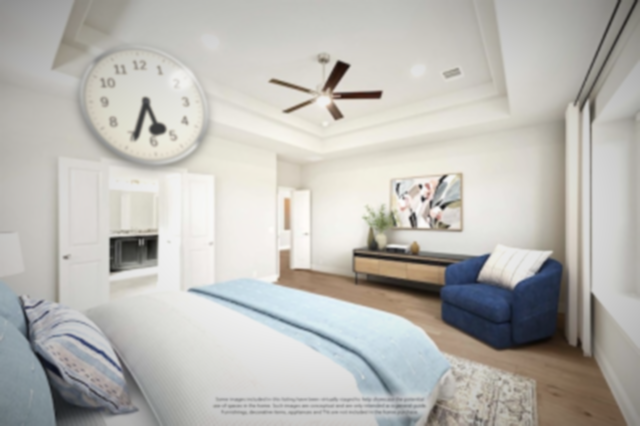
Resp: 5,34
